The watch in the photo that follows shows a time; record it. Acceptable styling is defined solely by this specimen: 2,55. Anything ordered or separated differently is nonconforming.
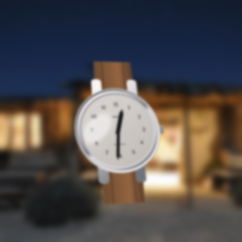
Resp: 12,31
